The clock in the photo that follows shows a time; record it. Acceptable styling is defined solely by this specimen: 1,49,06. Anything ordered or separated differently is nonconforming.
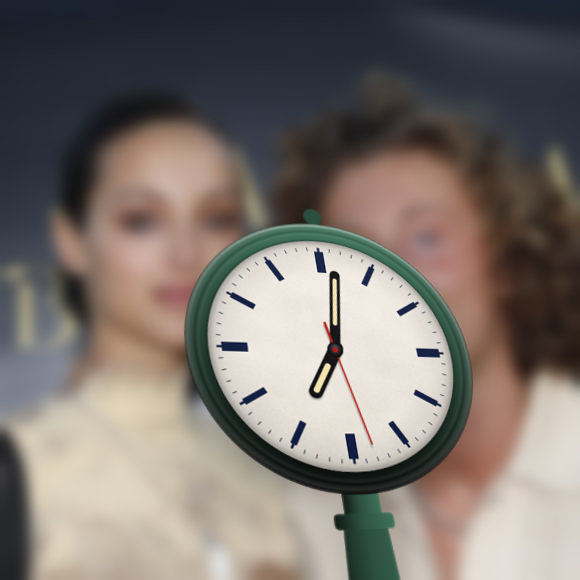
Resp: 7,01,28
